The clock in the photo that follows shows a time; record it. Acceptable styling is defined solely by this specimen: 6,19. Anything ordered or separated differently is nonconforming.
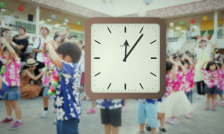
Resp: 12,06
